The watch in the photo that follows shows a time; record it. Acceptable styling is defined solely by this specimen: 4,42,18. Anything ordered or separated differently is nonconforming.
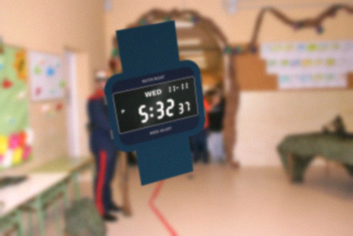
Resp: 5,32,37
